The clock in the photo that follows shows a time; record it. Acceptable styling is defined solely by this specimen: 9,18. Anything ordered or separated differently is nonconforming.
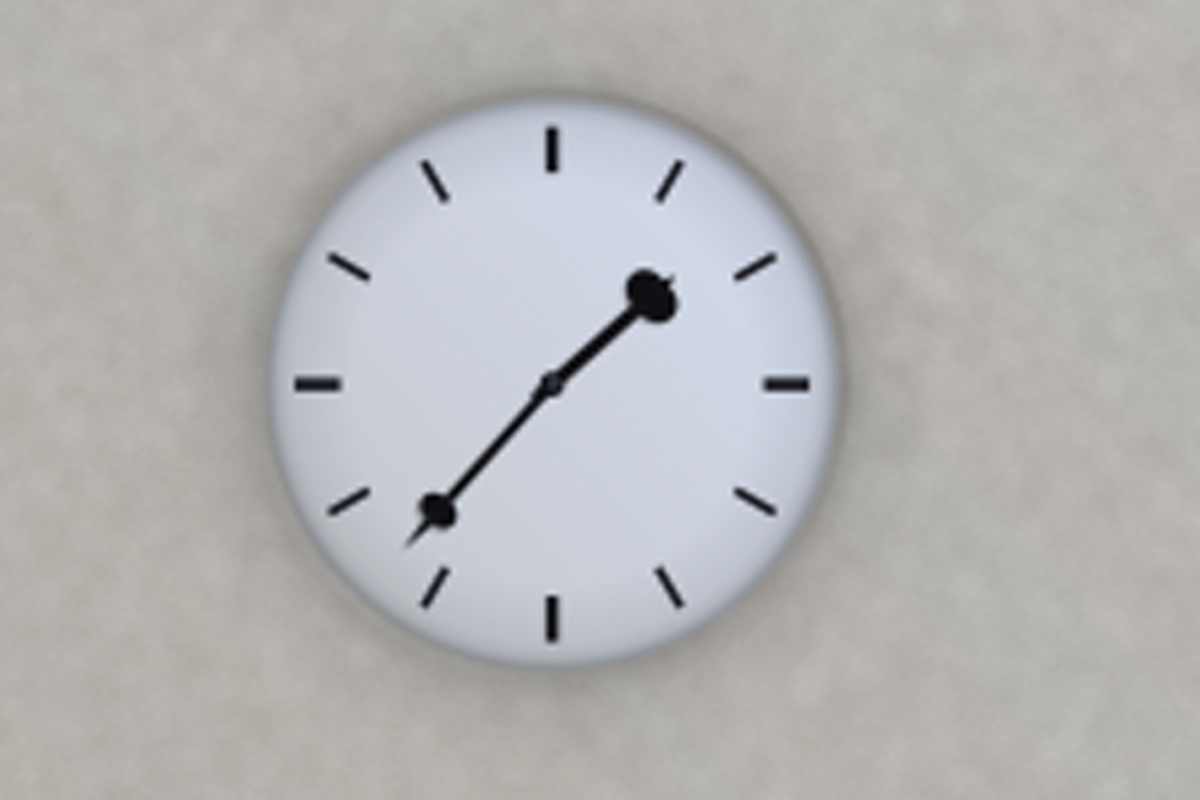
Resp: 1,37
